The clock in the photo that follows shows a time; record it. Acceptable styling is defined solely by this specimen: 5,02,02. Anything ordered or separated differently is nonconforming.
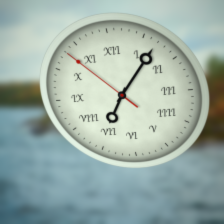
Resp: 7,06,53
